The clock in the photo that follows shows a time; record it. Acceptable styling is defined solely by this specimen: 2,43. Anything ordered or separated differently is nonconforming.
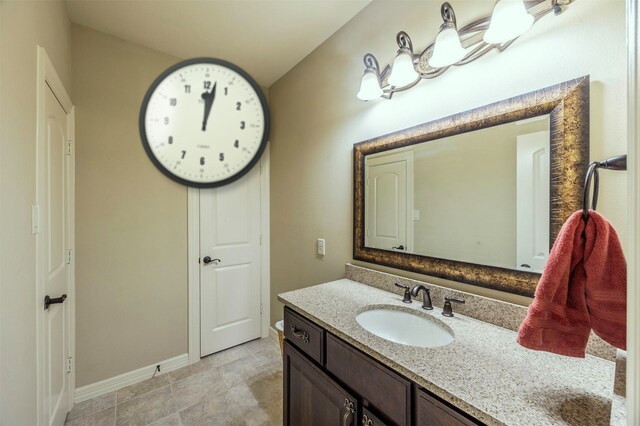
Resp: 12,02
